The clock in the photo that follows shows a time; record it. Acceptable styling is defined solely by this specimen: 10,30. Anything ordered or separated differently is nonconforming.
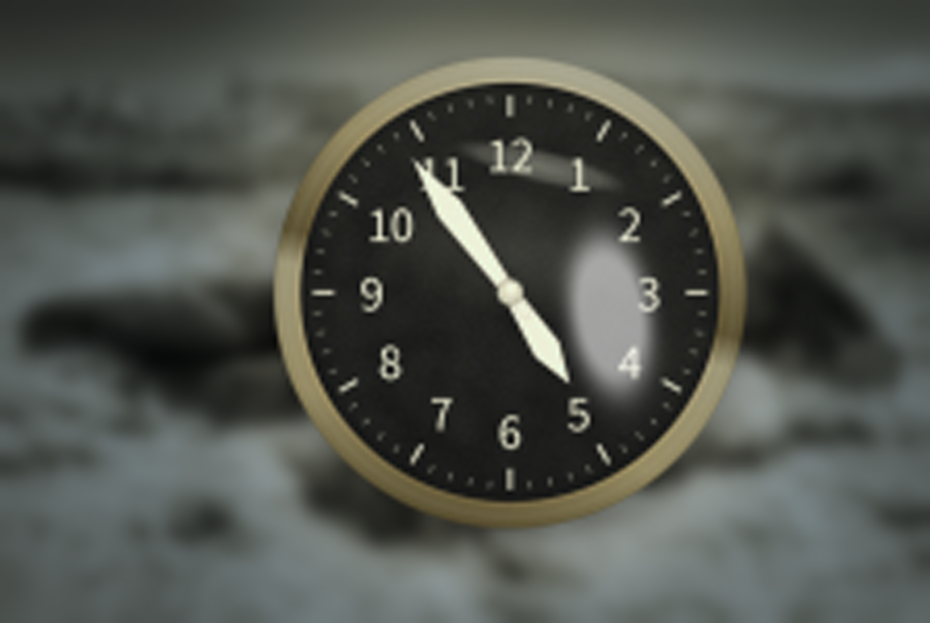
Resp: 4,54
